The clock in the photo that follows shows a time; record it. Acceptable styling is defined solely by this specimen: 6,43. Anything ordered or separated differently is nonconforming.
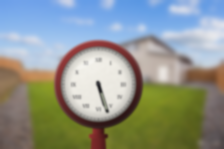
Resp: 5,27
